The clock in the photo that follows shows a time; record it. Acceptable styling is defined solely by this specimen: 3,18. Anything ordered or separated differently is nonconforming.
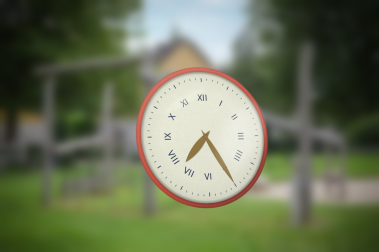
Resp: 7,25
